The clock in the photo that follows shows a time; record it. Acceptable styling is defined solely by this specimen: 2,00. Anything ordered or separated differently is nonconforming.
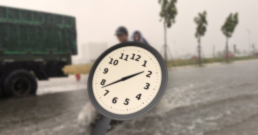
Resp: 1,38
